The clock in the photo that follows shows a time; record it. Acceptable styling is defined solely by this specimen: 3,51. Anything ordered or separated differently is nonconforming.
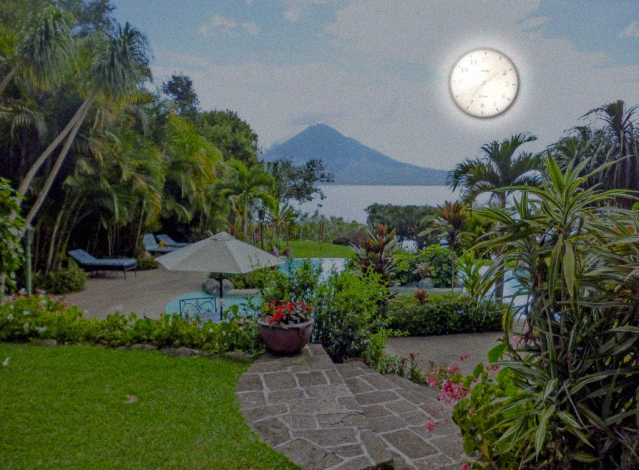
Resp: 7,08
